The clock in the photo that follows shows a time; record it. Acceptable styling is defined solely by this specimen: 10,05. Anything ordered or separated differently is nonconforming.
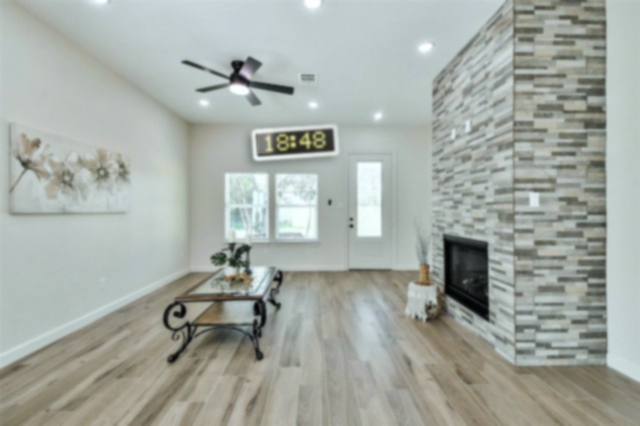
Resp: 18,48
